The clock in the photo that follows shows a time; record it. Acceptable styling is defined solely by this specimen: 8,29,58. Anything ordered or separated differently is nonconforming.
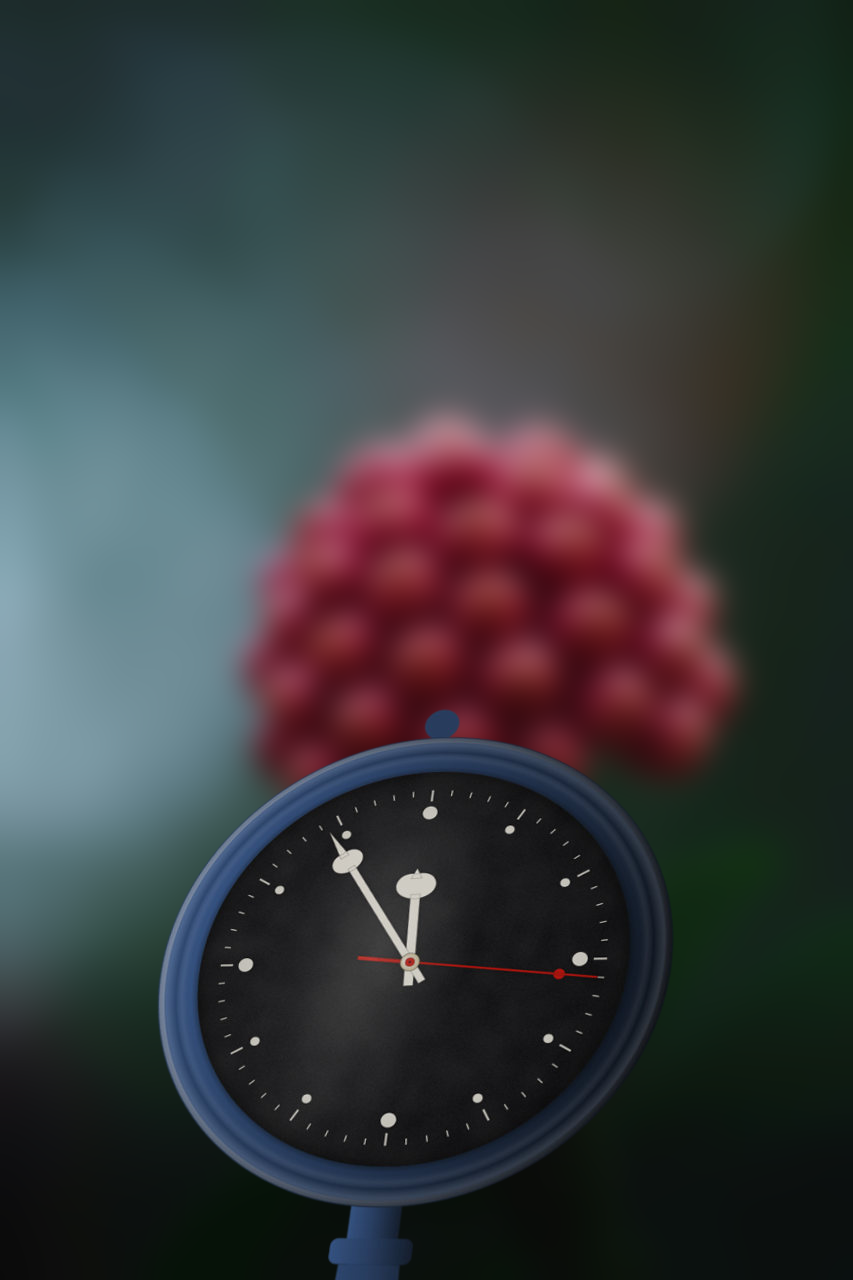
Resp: 11,54,16
